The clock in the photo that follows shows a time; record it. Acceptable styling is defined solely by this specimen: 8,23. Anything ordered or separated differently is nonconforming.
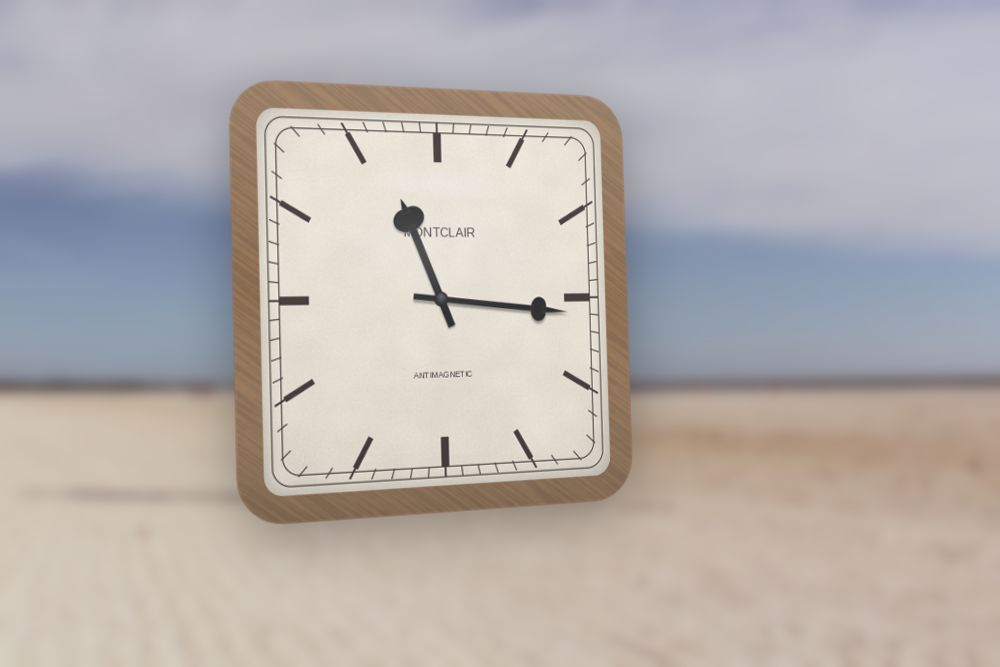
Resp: 11,16
